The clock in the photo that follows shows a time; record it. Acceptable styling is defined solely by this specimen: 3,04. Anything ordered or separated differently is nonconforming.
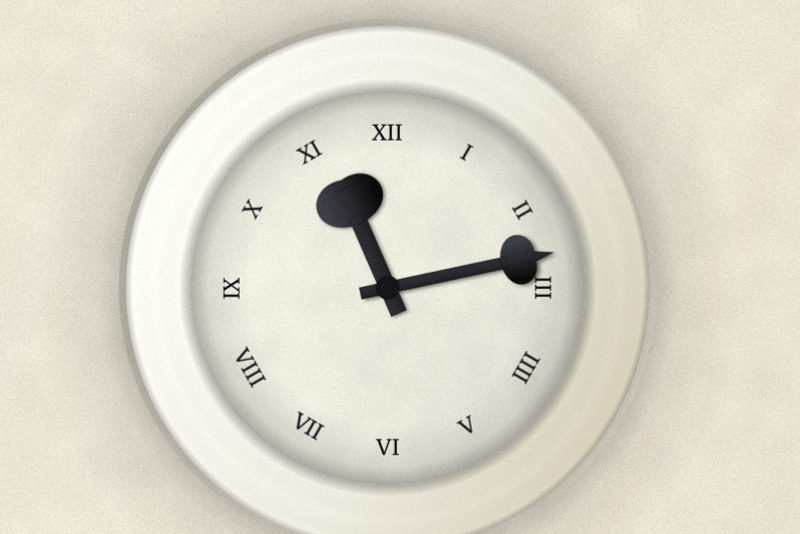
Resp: 11,13
